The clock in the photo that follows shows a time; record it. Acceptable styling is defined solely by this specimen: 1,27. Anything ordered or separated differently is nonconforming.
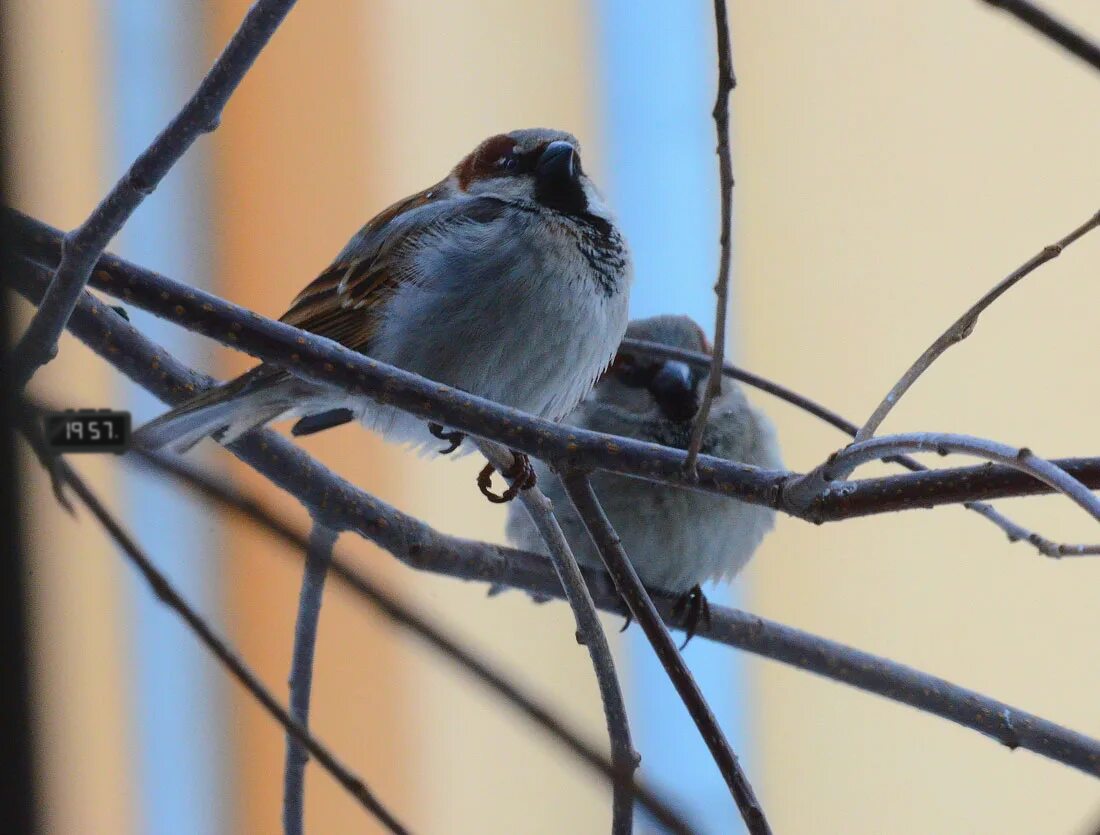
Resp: 19,57
